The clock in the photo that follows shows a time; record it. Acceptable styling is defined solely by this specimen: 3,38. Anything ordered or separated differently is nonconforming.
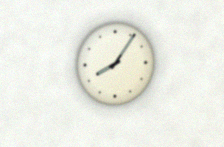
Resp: 8,06
